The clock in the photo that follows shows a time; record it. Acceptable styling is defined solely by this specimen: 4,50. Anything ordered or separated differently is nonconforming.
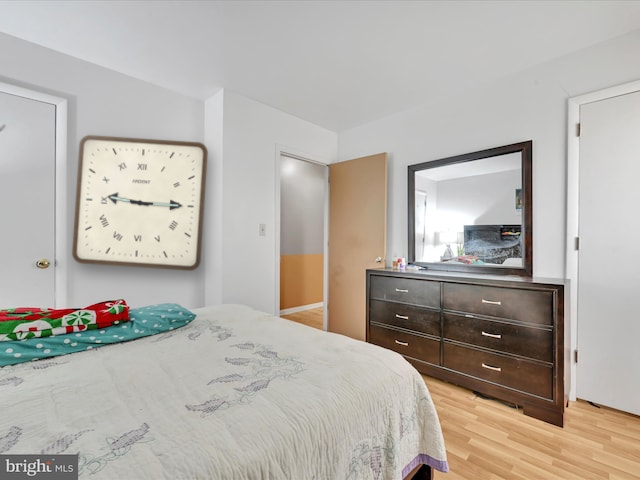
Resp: 9,15
